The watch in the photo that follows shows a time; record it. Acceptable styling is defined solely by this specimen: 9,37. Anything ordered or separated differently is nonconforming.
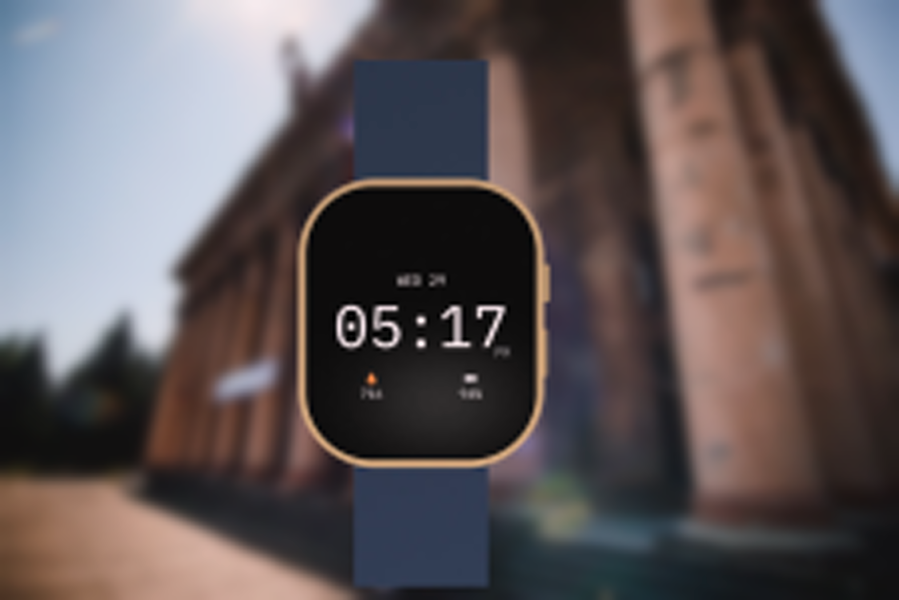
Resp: 5,17
